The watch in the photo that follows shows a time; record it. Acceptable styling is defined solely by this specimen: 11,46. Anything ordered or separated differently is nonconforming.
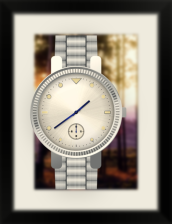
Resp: 1,39
